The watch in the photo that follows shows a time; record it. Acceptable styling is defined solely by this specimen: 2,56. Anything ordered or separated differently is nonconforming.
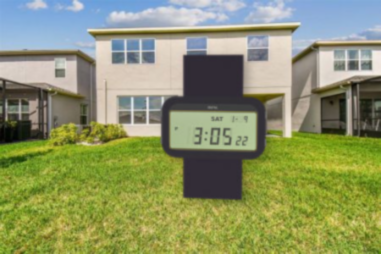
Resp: 3,05
